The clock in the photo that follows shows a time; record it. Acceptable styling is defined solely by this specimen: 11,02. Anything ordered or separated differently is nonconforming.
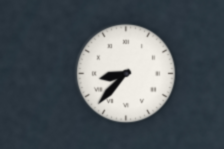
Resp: 8,37
